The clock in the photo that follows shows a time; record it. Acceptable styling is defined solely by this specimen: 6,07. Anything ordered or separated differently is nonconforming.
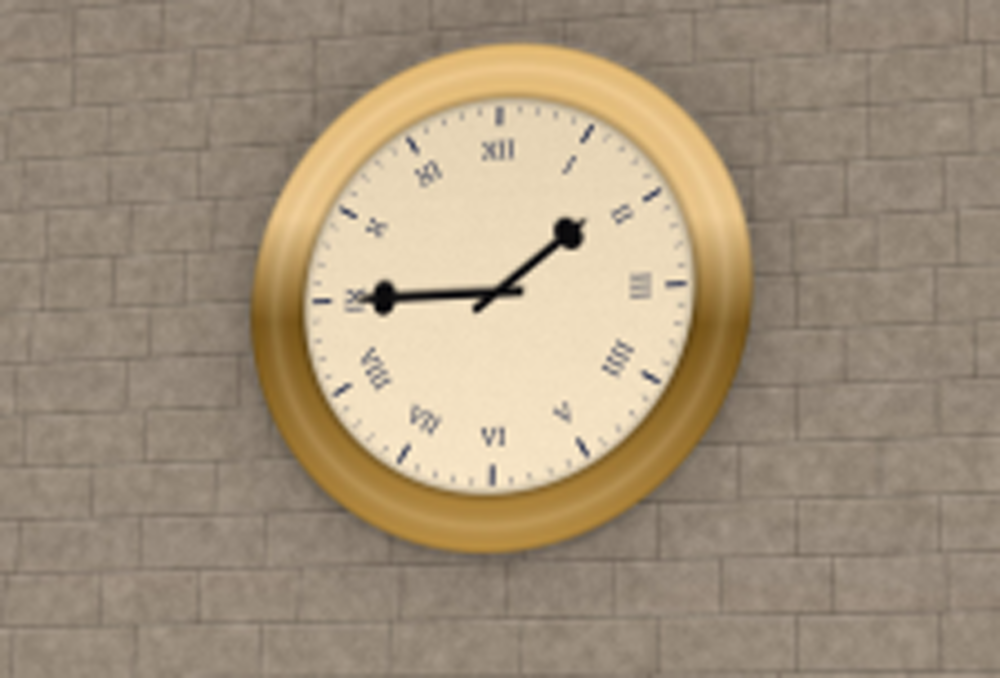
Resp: 1,45
